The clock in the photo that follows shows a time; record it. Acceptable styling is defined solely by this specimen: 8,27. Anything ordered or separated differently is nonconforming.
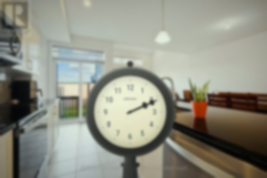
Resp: 2,11
